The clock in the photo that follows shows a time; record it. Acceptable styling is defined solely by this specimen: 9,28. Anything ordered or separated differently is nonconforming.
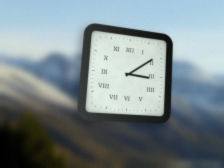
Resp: 3,09
